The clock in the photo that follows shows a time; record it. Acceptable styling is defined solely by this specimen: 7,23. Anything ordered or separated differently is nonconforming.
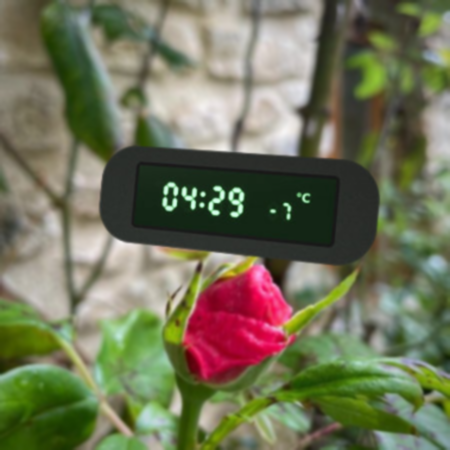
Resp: 4,29
